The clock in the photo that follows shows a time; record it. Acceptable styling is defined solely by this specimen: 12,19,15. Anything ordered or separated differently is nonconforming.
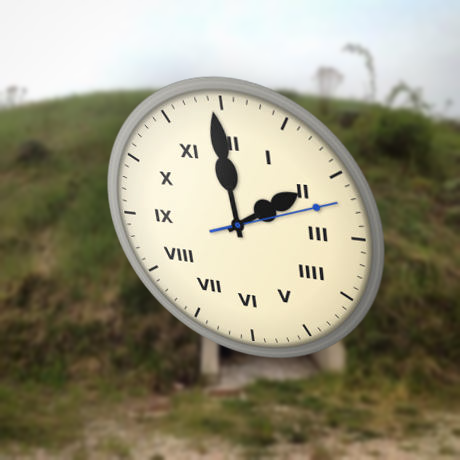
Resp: 1,59,12
